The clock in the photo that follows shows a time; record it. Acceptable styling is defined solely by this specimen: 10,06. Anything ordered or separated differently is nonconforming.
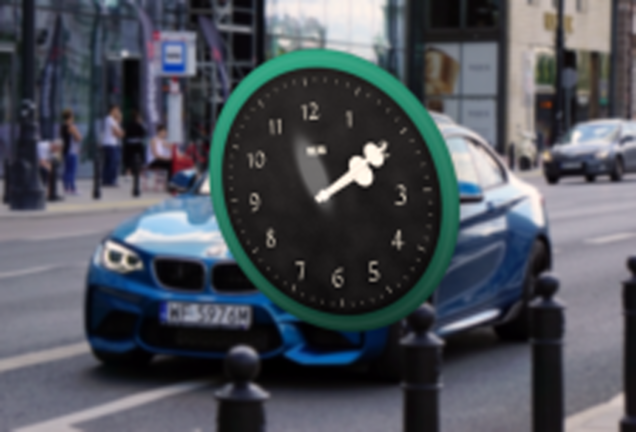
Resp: 2,10
